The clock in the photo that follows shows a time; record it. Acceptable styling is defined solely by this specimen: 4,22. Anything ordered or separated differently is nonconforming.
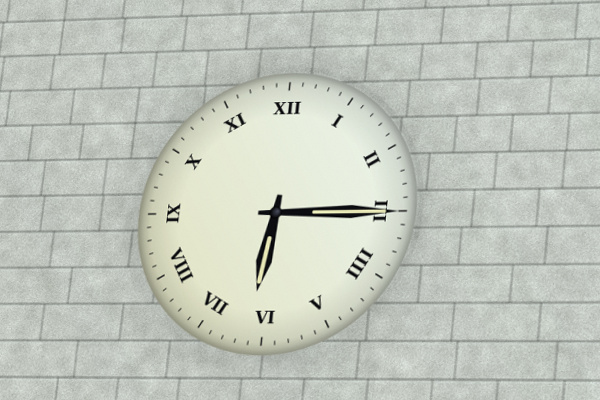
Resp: 6,15
